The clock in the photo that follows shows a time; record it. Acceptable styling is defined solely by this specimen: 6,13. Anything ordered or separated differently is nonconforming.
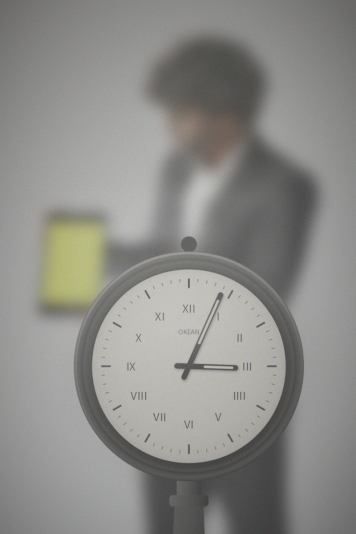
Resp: 3,04
